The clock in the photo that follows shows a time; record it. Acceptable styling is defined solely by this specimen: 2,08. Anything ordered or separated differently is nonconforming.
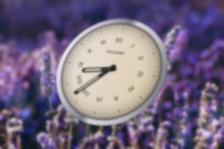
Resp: 8,37
